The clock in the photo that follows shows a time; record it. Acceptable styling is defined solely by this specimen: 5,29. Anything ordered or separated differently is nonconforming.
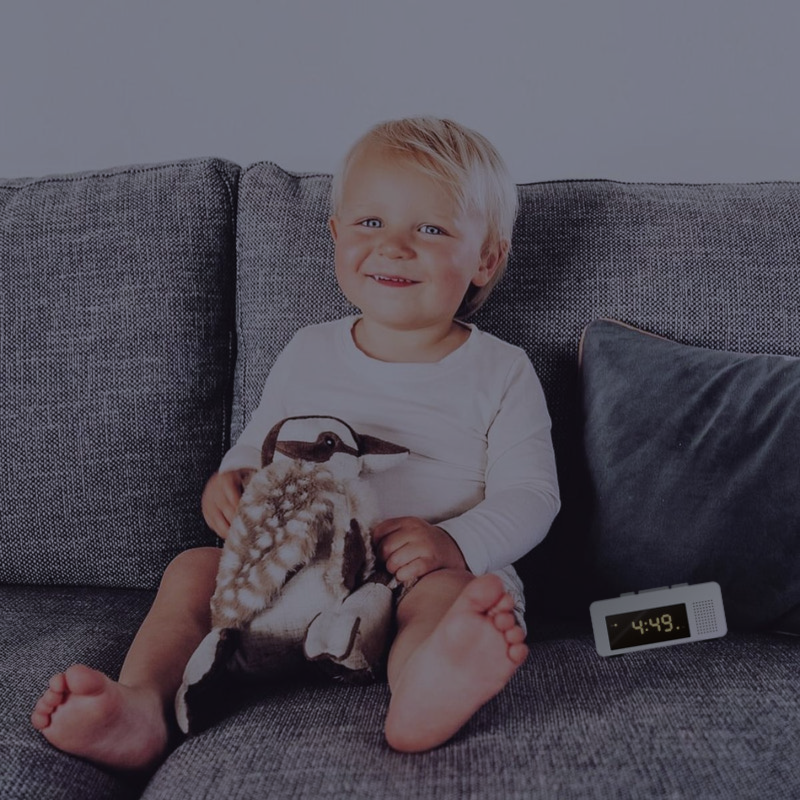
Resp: 4,49
